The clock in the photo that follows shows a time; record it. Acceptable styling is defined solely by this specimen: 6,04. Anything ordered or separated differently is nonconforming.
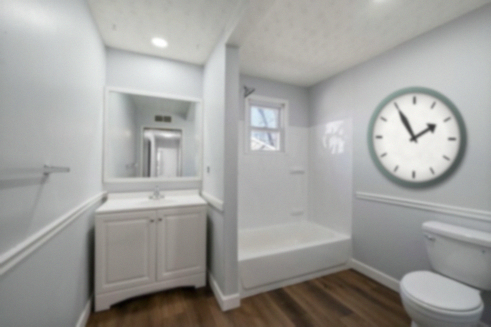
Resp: 1,55
